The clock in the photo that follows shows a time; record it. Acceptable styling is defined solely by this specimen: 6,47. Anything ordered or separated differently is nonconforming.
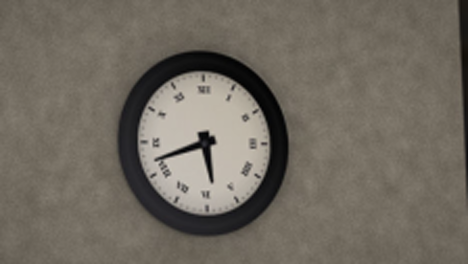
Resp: 5,42
